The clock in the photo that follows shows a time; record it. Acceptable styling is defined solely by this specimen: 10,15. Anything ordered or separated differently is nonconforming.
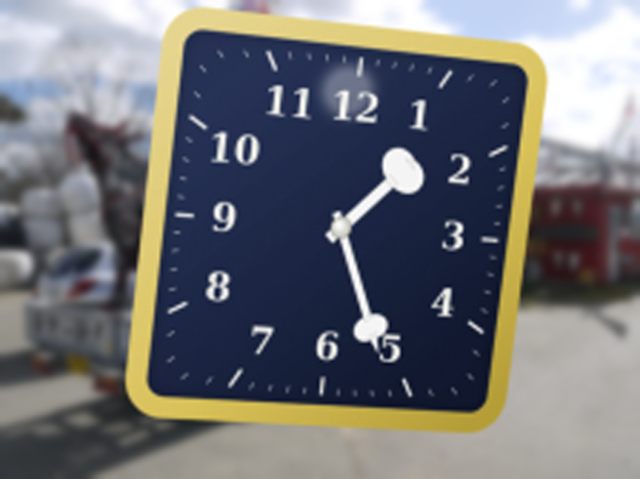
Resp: 1,26
